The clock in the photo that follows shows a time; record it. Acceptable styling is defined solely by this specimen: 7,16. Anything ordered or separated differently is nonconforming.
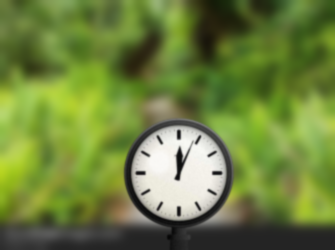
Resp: 12,04
